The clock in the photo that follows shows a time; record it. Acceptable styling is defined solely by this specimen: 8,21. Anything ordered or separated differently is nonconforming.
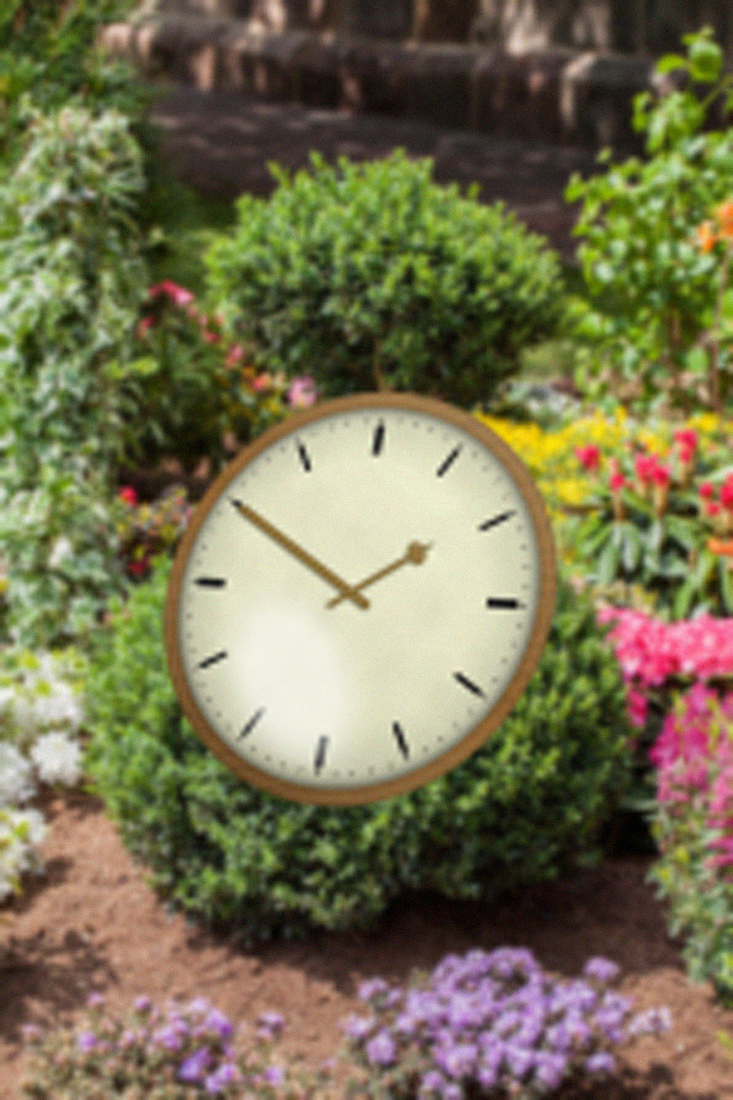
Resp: 1,50
